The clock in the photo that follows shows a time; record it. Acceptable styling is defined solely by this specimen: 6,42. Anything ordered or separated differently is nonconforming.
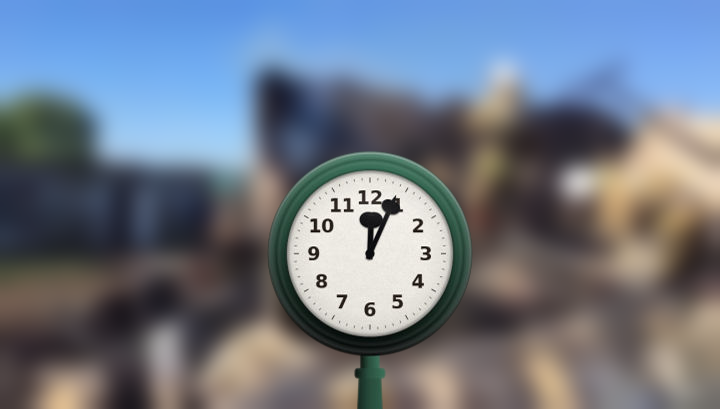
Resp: 12,04
